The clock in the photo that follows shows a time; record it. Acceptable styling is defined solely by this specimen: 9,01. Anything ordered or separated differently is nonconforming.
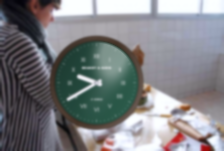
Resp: 9,40
